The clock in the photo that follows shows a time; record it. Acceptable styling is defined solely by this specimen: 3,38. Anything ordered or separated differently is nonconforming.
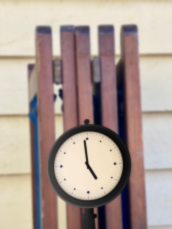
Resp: 4,59
